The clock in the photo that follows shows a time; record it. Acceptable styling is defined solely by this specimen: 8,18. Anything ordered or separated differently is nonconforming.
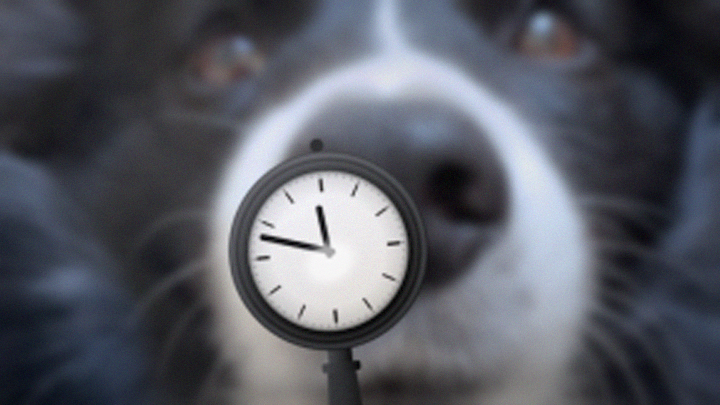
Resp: 11,48
